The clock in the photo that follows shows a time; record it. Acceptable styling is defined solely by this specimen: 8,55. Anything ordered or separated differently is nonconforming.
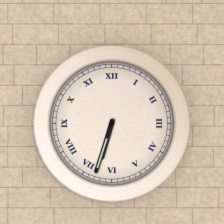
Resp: 6,33
